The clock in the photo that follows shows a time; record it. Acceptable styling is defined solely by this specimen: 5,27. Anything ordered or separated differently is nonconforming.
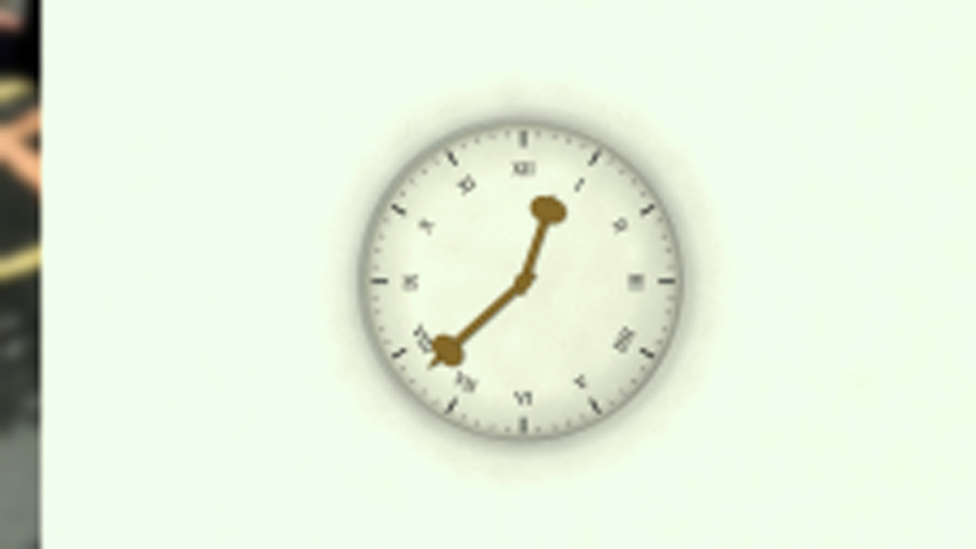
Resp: 12,38
